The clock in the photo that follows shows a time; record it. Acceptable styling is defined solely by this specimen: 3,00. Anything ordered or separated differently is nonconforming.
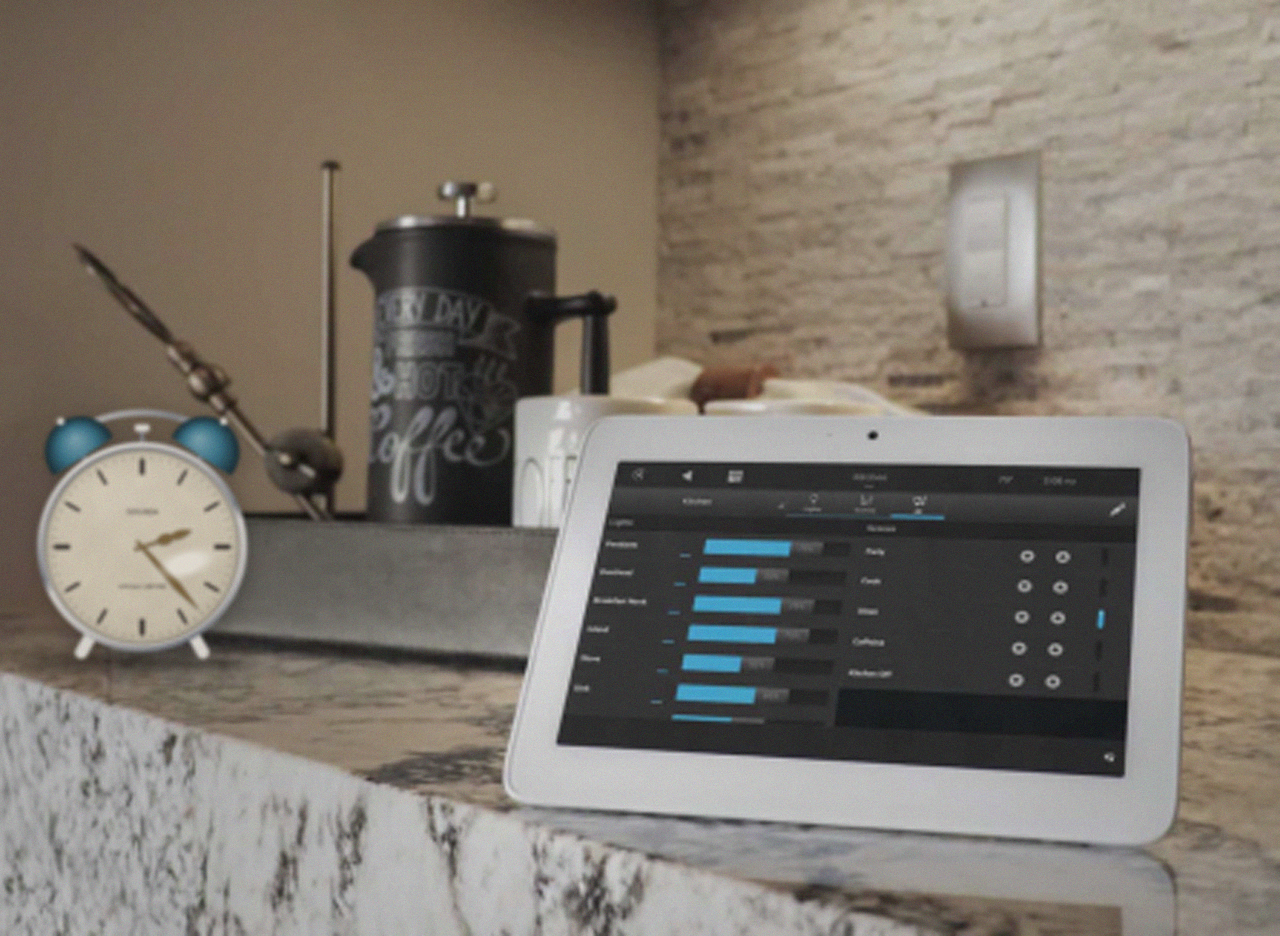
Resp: 2,23
